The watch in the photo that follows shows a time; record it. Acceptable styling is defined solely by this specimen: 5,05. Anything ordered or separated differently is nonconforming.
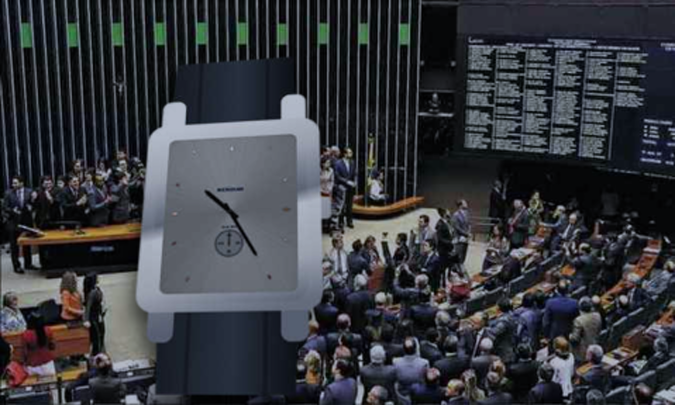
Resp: 10,25
